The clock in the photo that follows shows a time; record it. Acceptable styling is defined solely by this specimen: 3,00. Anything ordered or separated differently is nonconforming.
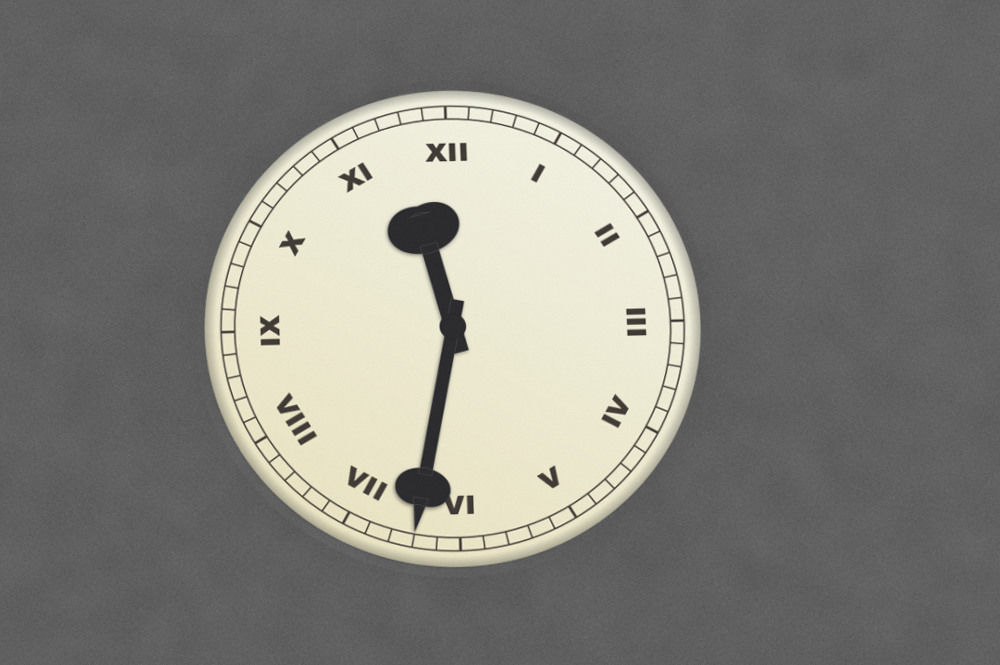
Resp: 11,32
